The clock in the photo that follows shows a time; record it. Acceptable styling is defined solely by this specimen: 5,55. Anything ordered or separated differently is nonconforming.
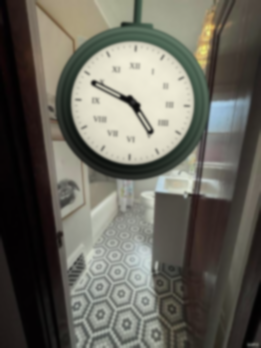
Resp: 4,49
